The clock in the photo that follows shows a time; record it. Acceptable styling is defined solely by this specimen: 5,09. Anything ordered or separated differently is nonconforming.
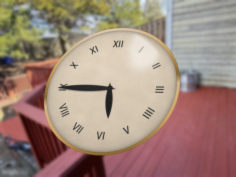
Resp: 5,45
